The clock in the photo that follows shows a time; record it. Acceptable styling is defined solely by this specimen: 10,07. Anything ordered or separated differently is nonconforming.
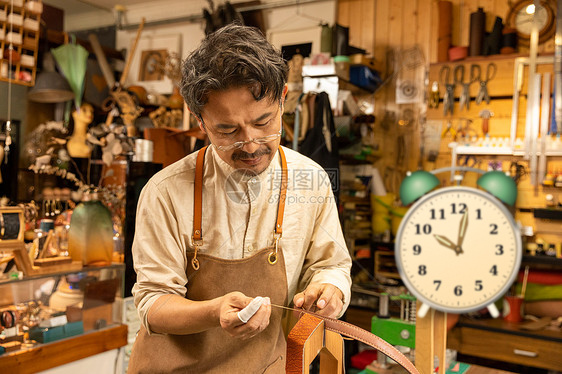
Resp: 10,02
